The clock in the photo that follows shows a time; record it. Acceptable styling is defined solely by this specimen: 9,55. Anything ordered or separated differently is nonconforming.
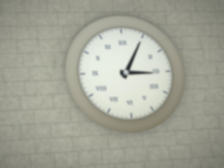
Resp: 3,05
